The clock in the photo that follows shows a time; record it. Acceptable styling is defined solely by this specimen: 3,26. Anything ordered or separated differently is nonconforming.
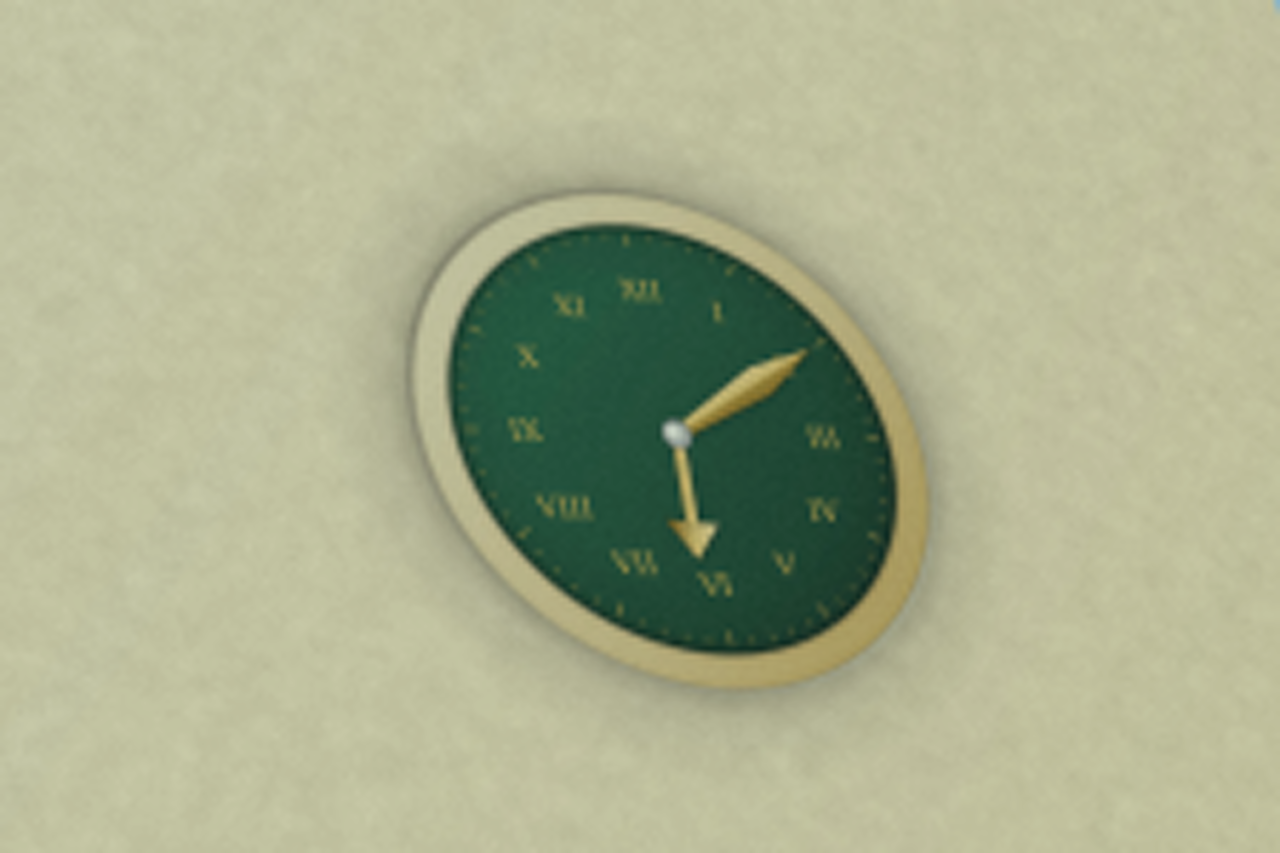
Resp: 6,10
